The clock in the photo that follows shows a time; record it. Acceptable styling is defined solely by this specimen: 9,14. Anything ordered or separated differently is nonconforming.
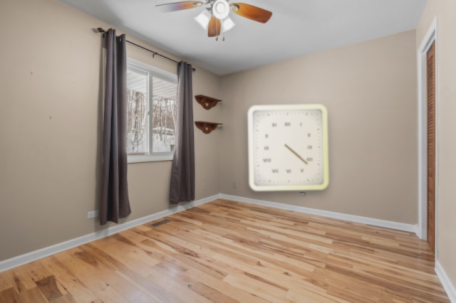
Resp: 4,22
